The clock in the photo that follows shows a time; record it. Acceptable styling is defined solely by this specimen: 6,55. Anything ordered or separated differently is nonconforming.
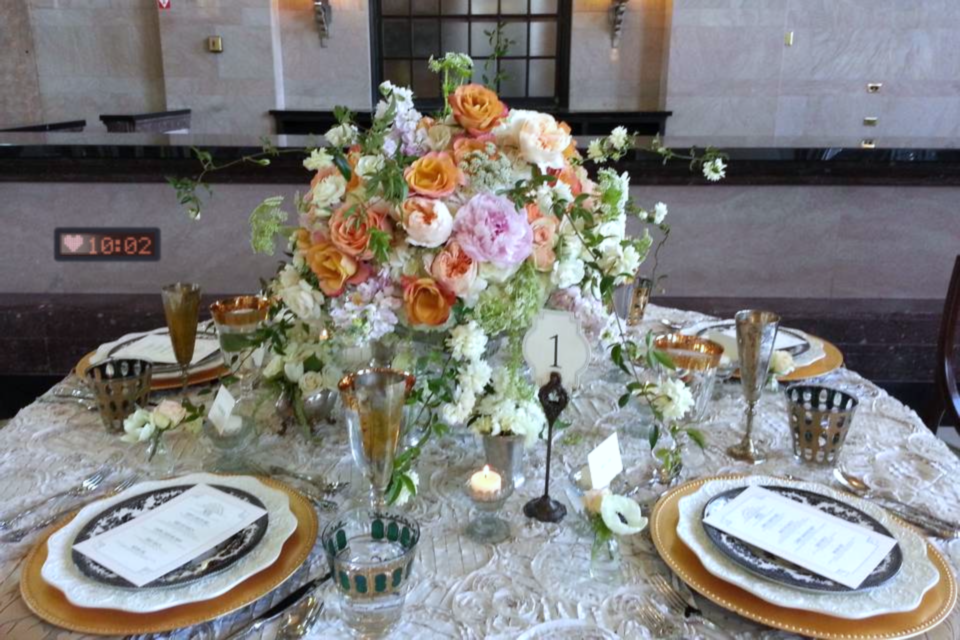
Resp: 10,02
